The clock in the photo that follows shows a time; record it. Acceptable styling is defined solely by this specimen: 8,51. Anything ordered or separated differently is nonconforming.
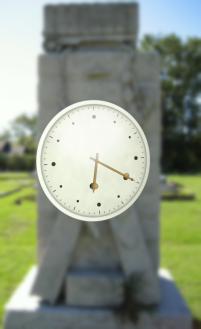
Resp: 6,20
